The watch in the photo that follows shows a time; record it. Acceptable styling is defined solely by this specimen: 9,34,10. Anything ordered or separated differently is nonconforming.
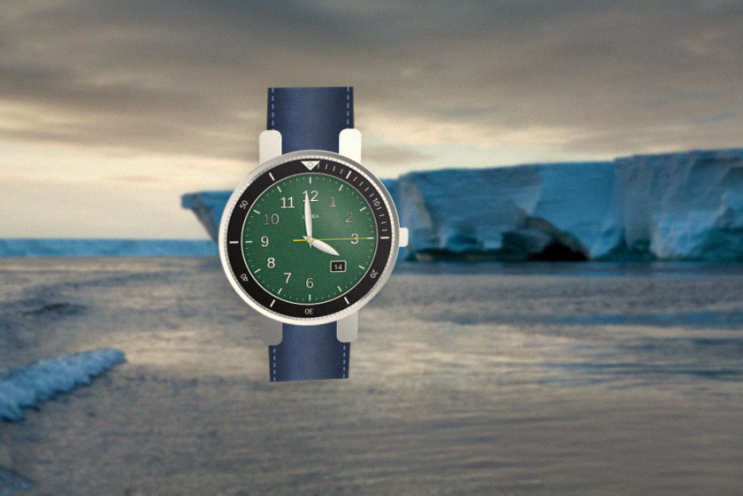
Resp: 3,59,15
